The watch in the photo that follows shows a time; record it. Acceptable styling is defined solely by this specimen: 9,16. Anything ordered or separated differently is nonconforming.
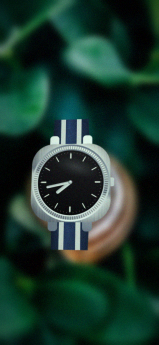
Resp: 7,43
